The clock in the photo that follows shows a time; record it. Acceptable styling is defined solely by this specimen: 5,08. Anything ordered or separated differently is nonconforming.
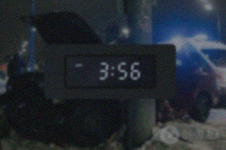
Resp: 3,56
